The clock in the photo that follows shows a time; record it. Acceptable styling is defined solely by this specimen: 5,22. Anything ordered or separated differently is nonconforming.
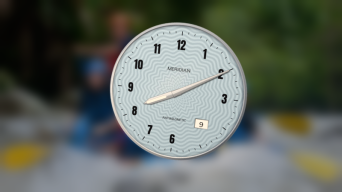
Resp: 8,10
